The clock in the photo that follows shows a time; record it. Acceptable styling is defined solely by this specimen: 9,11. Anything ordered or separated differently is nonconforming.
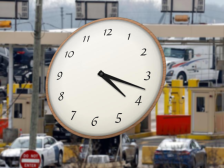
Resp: 4,18
